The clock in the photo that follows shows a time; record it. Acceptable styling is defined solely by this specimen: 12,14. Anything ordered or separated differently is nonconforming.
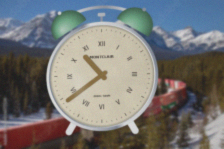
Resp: 10,39
